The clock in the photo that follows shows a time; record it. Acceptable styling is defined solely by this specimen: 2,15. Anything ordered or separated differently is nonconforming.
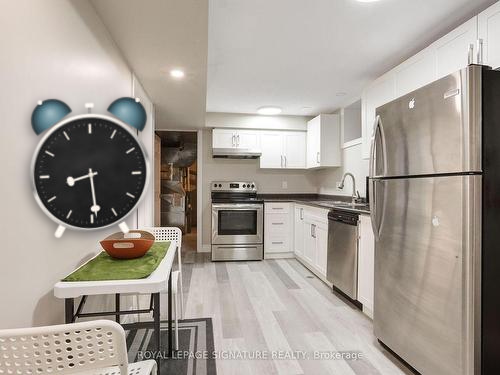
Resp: 8,29
